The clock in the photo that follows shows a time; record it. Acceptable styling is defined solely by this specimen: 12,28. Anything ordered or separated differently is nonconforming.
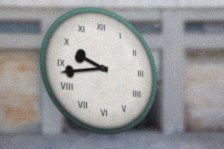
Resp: 9,43
